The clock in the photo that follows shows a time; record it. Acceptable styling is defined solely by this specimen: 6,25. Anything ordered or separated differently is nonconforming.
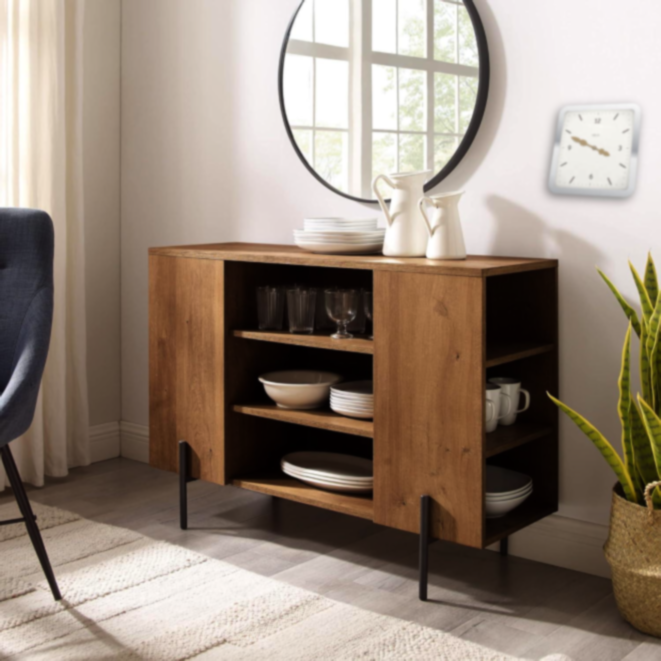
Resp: 3,49
